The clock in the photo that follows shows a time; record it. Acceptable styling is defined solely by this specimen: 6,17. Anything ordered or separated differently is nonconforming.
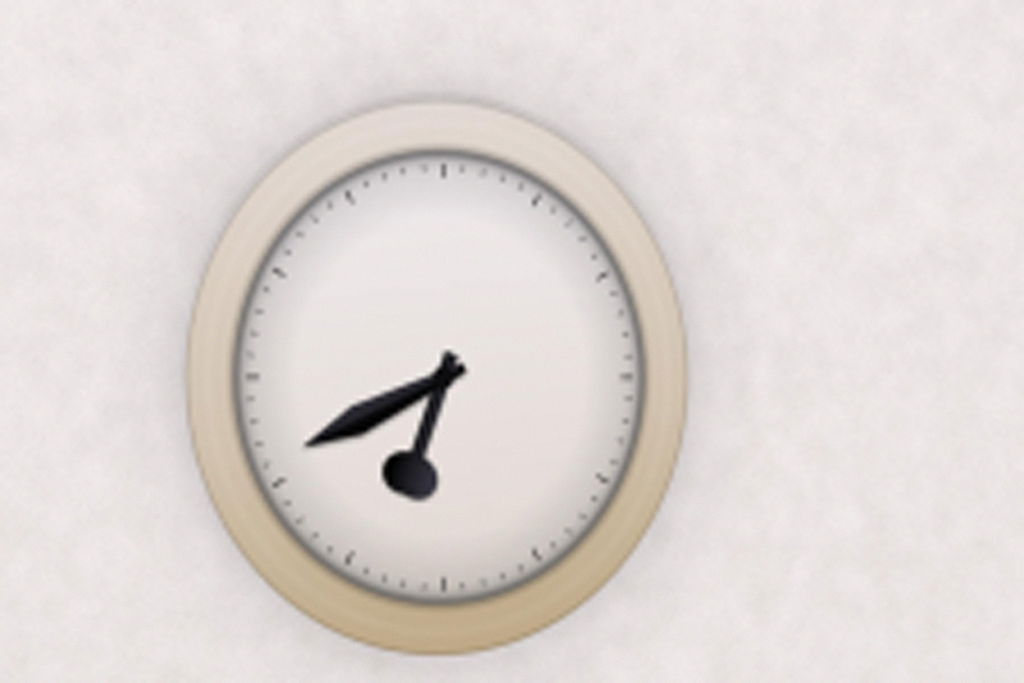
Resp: 6,41
